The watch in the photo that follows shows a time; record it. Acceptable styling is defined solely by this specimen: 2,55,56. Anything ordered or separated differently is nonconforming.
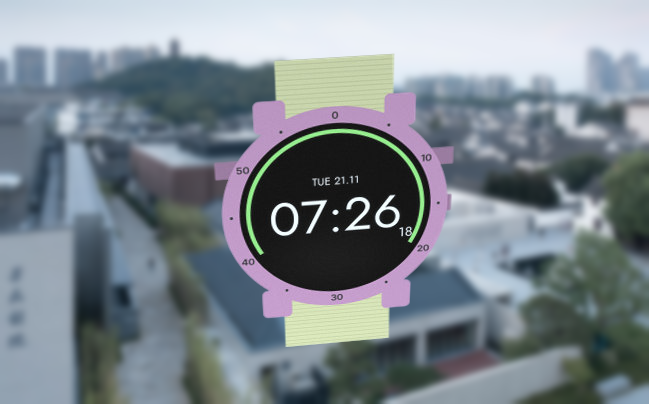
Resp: 7,26,18
